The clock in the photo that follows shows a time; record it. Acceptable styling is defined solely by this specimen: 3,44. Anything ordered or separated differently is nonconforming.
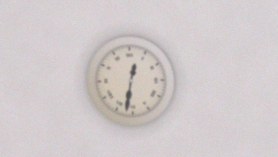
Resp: 12,32
